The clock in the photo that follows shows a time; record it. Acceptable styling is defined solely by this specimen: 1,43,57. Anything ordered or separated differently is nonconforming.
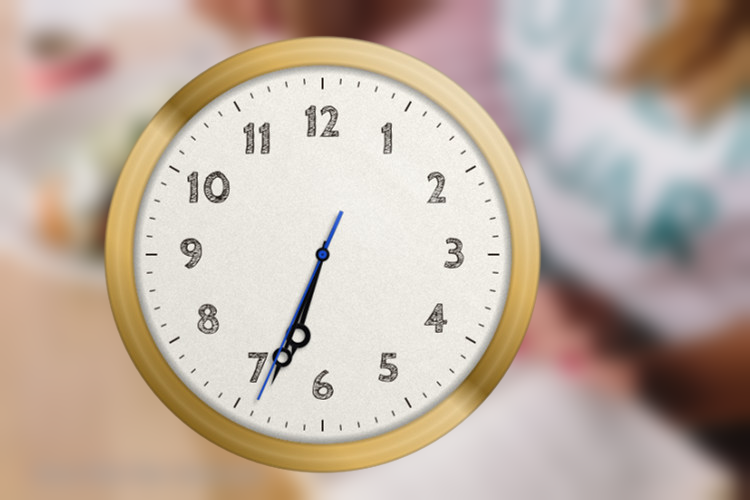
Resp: 6,33,34
